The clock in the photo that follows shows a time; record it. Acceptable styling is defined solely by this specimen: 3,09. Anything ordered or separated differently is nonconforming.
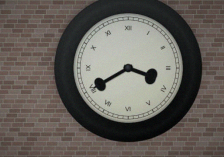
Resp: 3,40
